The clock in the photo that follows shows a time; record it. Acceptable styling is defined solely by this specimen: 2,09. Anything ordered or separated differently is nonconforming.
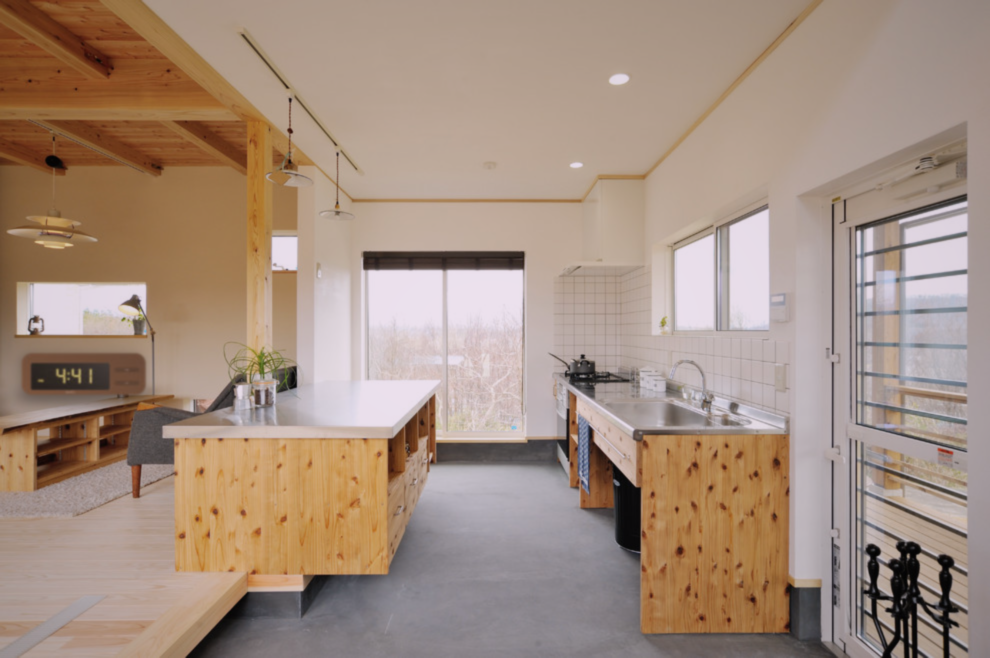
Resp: 4,41
